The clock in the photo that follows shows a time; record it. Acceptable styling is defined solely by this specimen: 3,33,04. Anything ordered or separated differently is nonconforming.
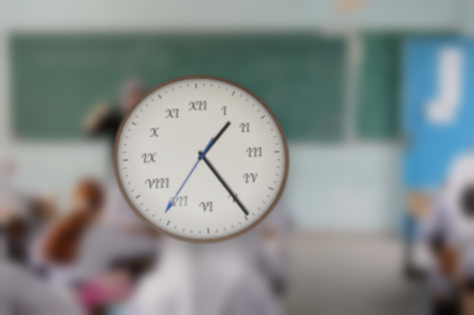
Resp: 1,24,36
